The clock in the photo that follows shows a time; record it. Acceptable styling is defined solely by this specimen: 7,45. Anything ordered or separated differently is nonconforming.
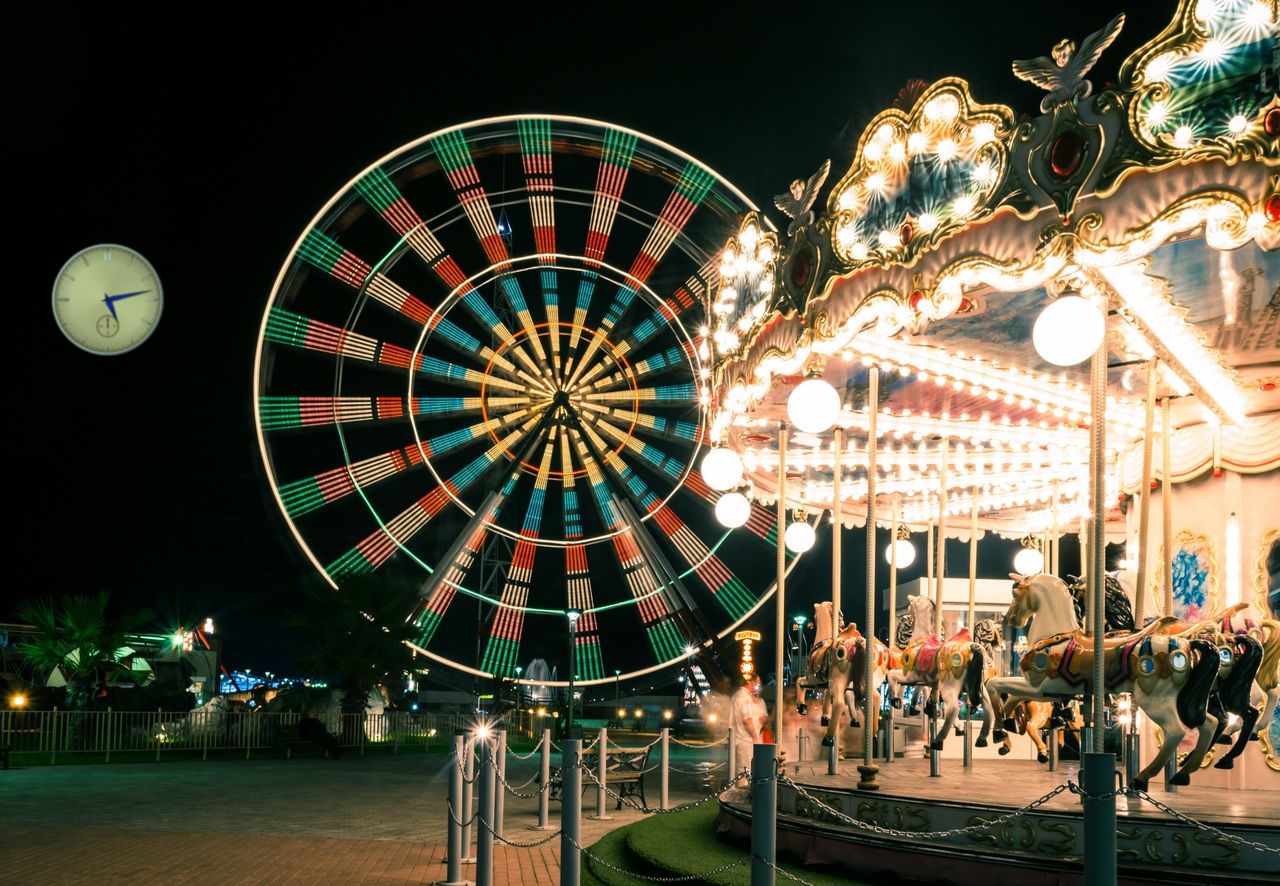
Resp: 5,13
